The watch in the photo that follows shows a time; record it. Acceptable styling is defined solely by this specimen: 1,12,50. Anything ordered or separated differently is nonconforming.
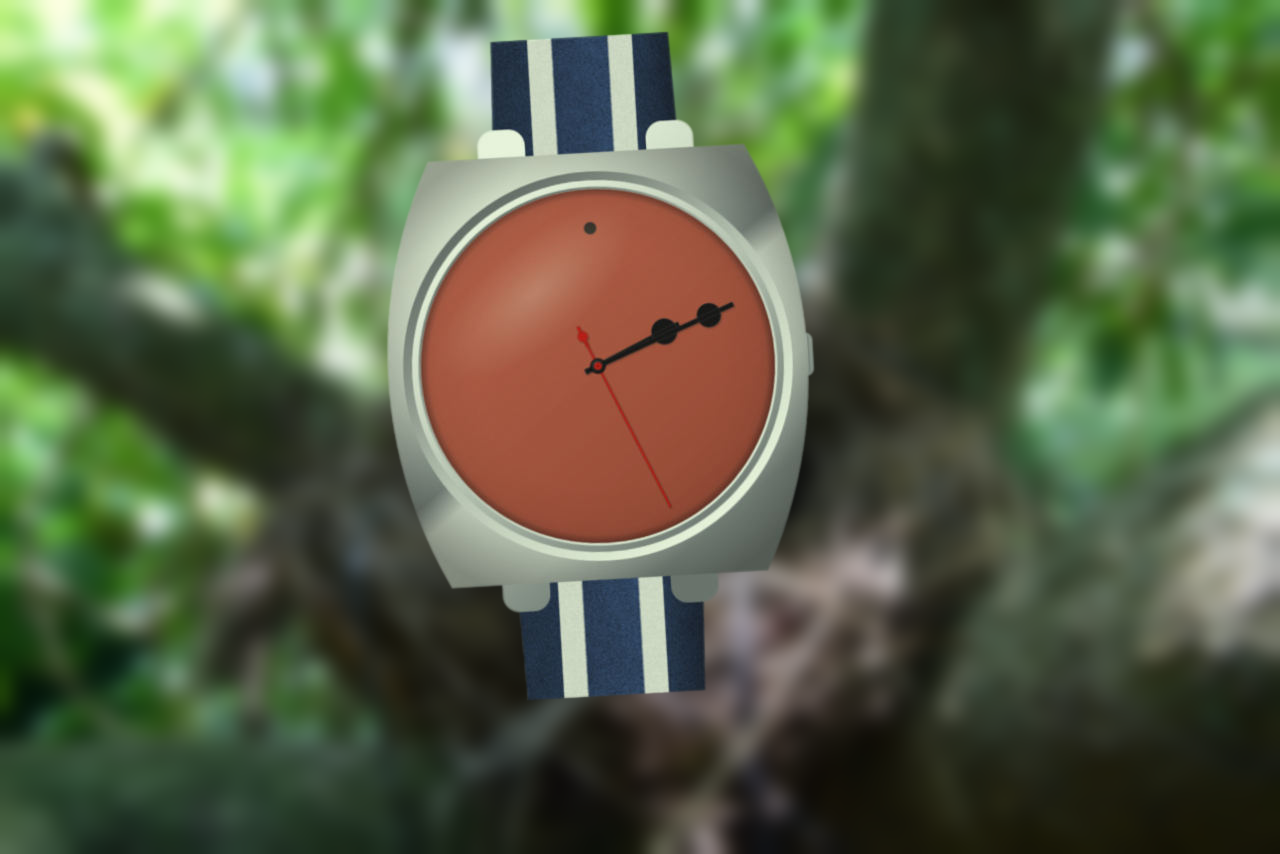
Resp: 2,11,26
